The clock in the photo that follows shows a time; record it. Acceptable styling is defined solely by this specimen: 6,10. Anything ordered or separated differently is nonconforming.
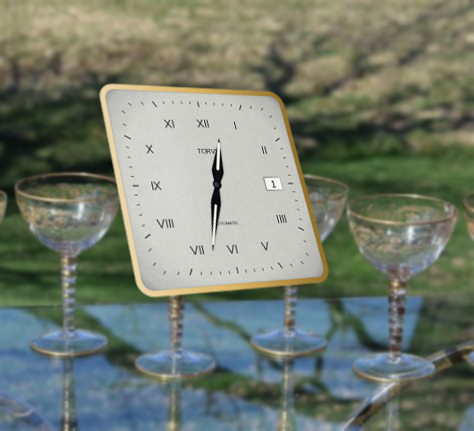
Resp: 12,33
